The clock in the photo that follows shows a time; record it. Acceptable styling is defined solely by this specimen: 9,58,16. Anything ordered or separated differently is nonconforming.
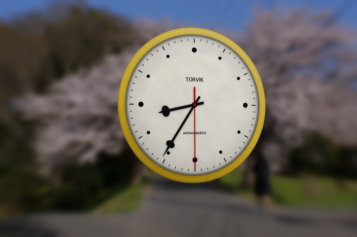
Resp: 8,35,30
